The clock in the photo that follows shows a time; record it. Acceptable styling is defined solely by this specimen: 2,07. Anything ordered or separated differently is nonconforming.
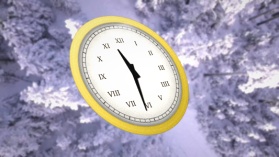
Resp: 11,31
